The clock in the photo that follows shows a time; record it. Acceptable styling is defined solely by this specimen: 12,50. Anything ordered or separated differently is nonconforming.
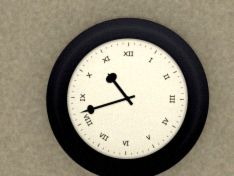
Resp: 10,42
